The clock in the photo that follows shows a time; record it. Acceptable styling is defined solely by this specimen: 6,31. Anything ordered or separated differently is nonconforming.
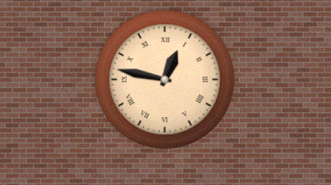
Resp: 12,47
